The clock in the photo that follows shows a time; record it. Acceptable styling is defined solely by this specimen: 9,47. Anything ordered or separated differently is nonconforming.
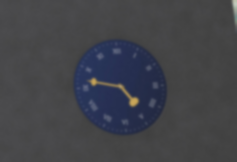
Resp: 4,47
